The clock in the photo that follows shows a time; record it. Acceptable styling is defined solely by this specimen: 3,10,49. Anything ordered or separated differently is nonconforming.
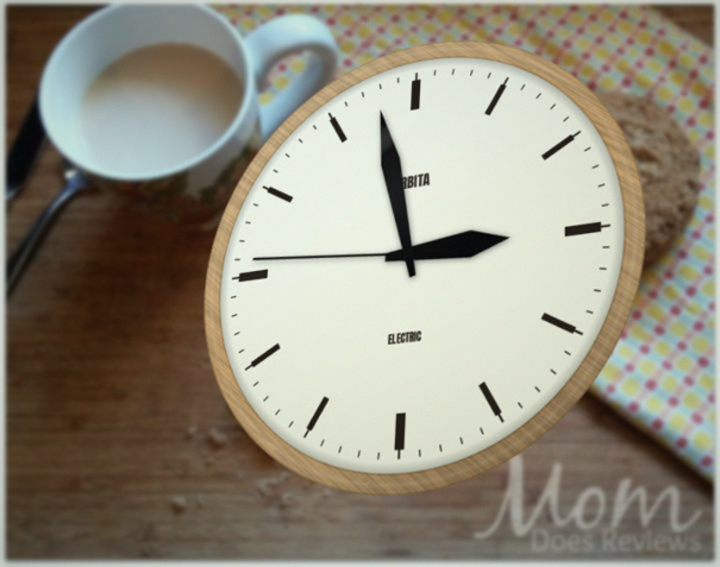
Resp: 2,57,46
